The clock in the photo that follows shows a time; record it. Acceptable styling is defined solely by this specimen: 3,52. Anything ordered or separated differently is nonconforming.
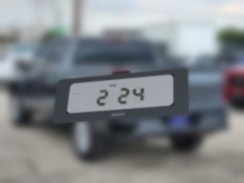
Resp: 2,24
